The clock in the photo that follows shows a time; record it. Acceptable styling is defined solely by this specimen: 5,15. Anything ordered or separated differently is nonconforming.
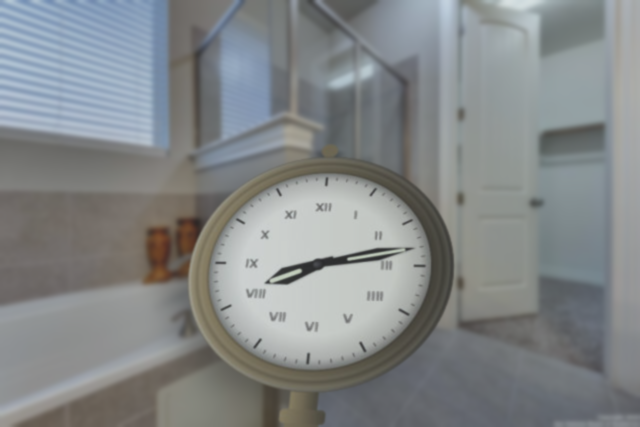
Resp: 8,13
